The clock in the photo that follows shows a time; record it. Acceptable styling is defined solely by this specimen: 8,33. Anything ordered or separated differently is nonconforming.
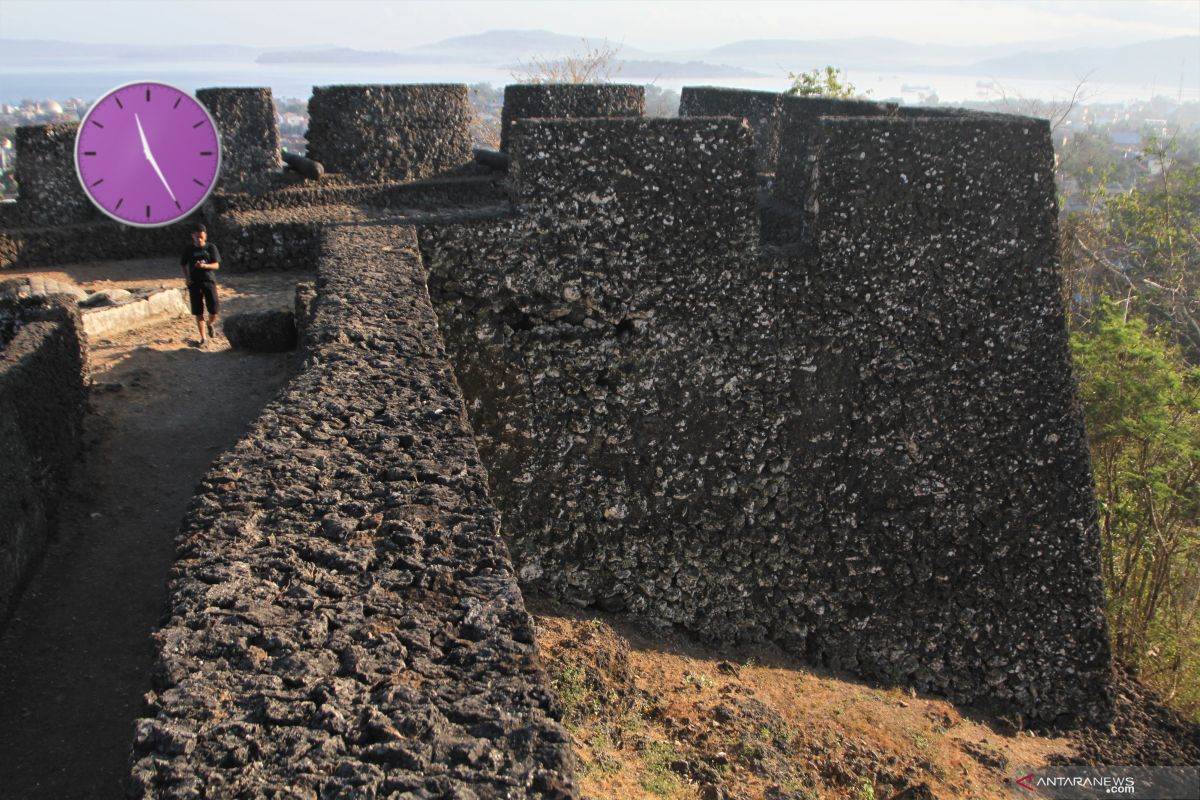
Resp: 11,25
